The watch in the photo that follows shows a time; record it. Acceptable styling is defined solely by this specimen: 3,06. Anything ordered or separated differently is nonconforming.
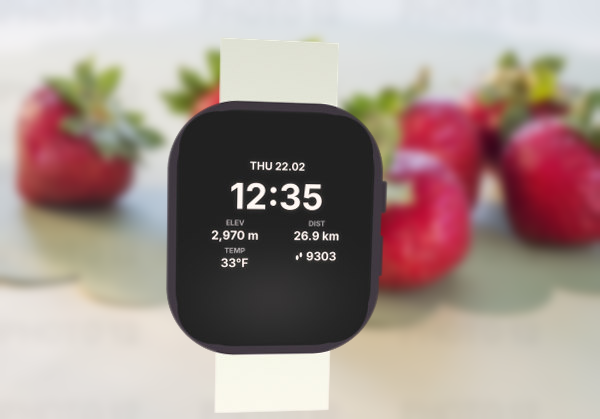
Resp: 12,35
